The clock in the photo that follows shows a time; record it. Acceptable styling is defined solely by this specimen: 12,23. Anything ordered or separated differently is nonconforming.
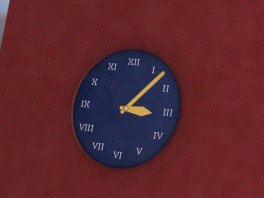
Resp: 3,07
